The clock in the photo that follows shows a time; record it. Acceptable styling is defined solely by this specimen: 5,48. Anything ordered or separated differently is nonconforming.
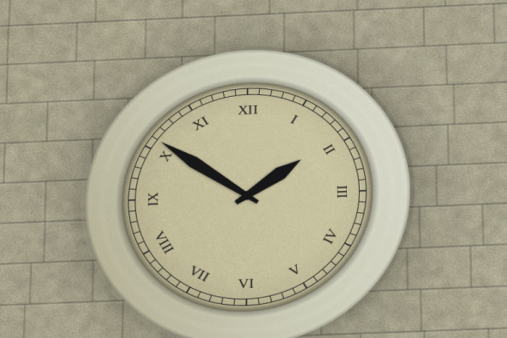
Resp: 1,51
